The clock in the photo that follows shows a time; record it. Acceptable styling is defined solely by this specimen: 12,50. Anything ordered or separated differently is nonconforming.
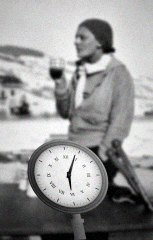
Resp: 6,04
